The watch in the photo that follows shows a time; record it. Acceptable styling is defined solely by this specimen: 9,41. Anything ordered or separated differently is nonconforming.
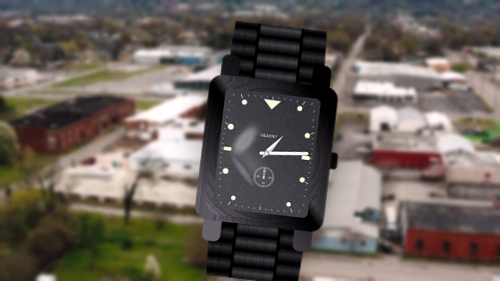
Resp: 1,14
